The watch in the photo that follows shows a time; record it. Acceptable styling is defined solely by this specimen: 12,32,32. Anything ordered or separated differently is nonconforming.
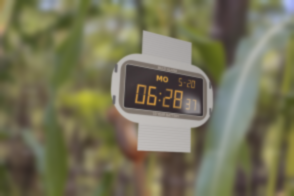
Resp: 6,28,37
